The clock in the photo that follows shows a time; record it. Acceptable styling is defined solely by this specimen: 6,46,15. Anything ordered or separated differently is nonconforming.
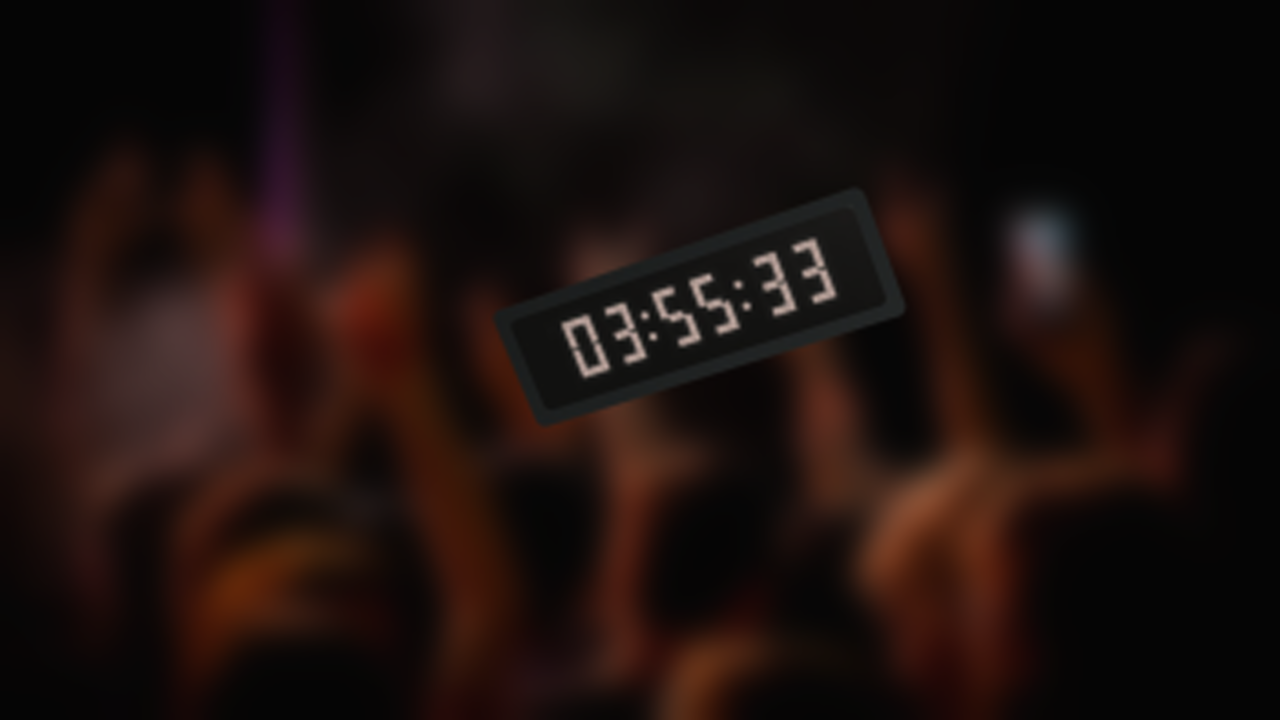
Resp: 3,55,33
